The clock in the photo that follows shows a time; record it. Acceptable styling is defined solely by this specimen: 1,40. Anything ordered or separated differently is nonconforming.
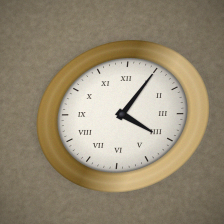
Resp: 4,05
